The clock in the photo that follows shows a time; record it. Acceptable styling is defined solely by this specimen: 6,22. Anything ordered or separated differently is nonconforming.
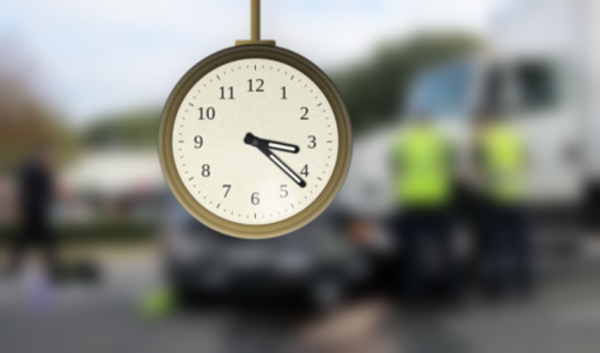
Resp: 3,22
